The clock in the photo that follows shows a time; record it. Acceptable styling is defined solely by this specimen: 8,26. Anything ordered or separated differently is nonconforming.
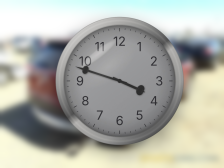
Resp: 3,48
